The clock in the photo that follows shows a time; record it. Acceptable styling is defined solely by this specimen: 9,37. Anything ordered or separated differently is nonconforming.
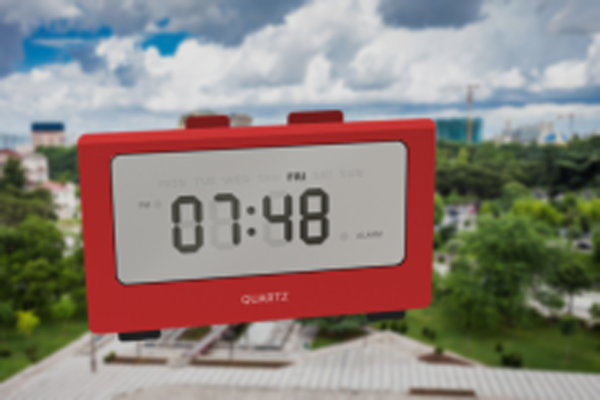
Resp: 7,48
